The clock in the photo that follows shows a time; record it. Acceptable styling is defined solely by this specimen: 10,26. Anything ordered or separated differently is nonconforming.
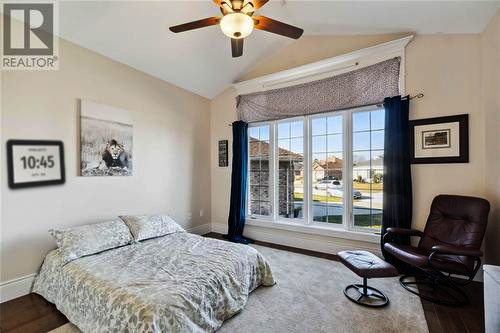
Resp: 10,45
